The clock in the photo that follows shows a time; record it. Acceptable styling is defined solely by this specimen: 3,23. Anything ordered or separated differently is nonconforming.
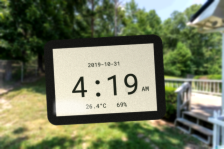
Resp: 4,19
